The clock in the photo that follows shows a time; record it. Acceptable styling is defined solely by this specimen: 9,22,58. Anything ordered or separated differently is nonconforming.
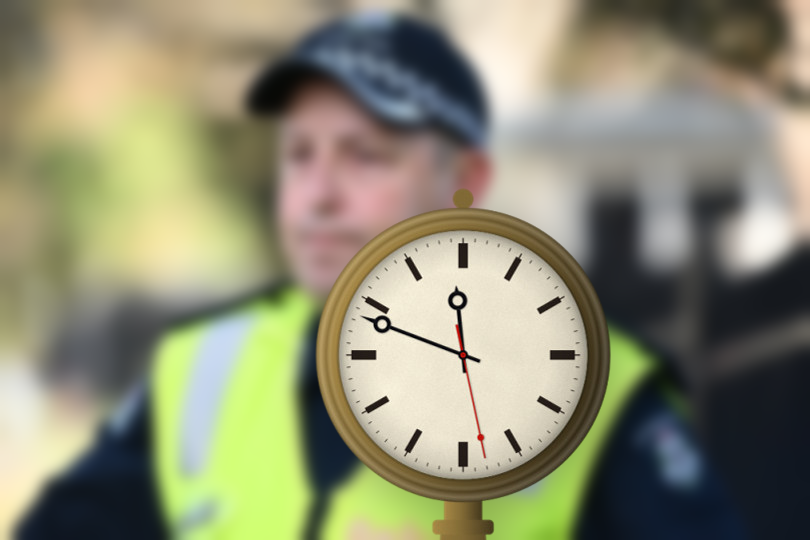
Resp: 11,48,28
